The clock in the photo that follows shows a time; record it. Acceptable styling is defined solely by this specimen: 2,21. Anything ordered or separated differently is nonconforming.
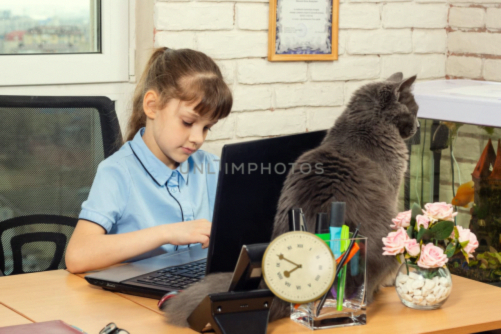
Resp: 7,49
